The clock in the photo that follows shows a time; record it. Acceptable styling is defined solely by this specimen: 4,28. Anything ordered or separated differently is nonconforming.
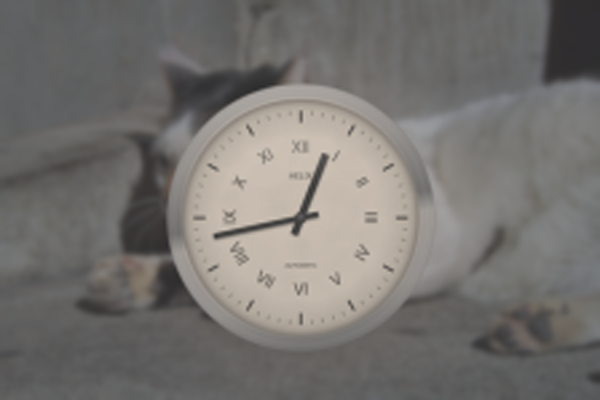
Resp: 12,43
